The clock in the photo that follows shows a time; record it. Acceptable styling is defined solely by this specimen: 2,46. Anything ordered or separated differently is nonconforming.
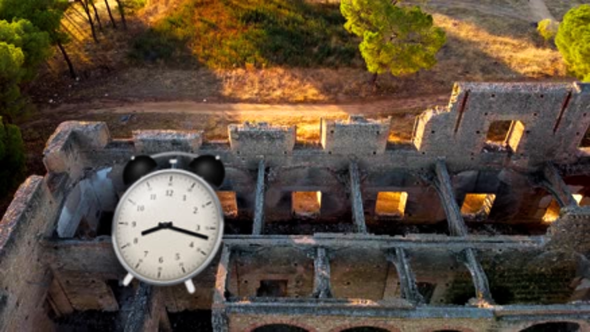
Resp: 8,17
